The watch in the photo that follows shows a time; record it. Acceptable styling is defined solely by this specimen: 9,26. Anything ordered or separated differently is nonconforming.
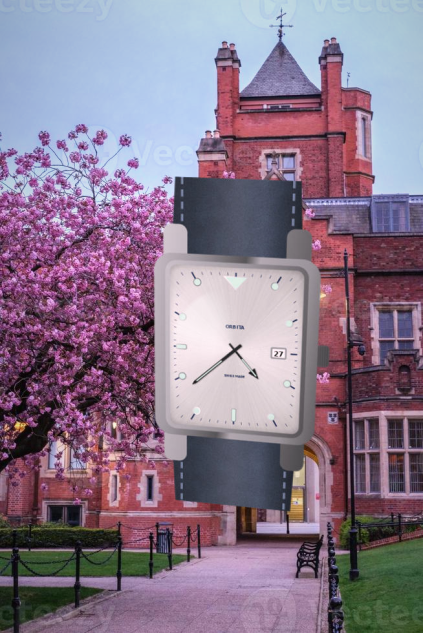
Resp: 4,38
